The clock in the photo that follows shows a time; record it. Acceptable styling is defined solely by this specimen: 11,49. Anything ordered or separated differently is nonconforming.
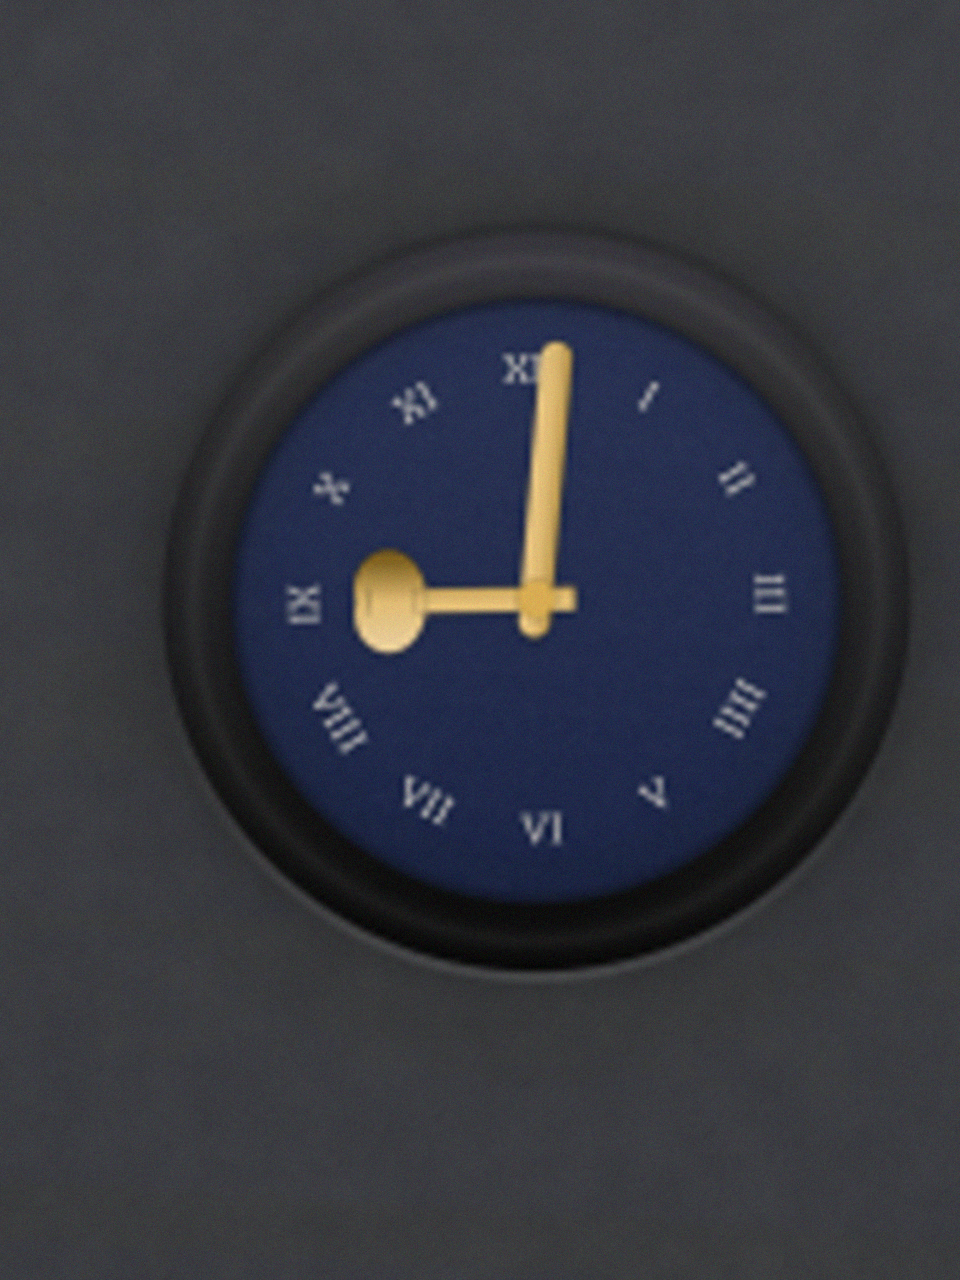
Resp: 9,01
